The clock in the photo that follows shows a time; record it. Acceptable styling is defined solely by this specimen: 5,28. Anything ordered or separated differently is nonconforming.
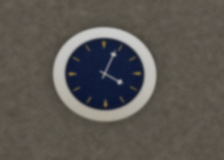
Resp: 4,04
